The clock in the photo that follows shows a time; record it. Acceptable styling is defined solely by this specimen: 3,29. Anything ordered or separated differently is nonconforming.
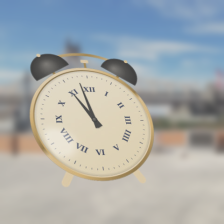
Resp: 10,58
